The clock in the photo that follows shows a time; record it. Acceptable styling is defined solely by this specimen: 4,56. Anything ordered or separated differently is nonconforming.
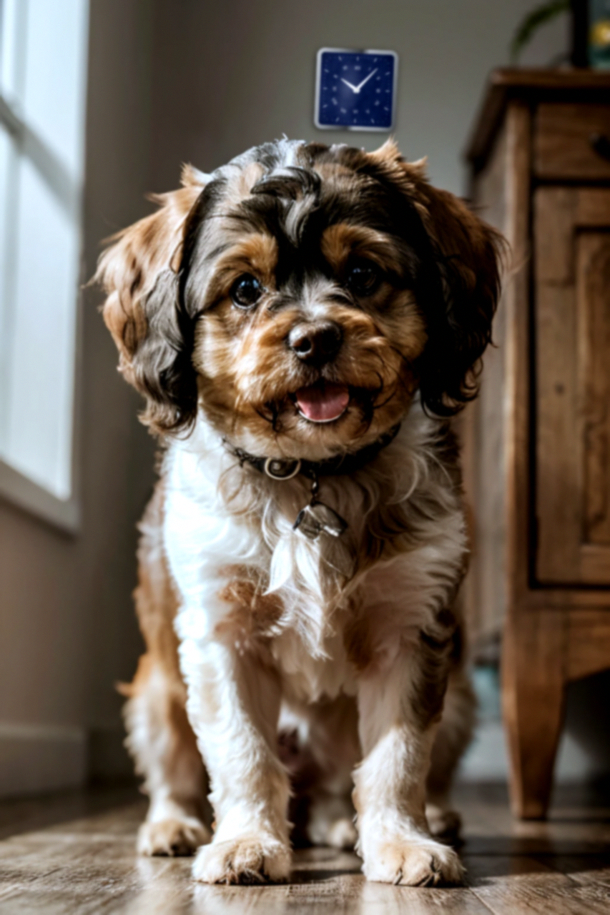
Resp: 10,07
